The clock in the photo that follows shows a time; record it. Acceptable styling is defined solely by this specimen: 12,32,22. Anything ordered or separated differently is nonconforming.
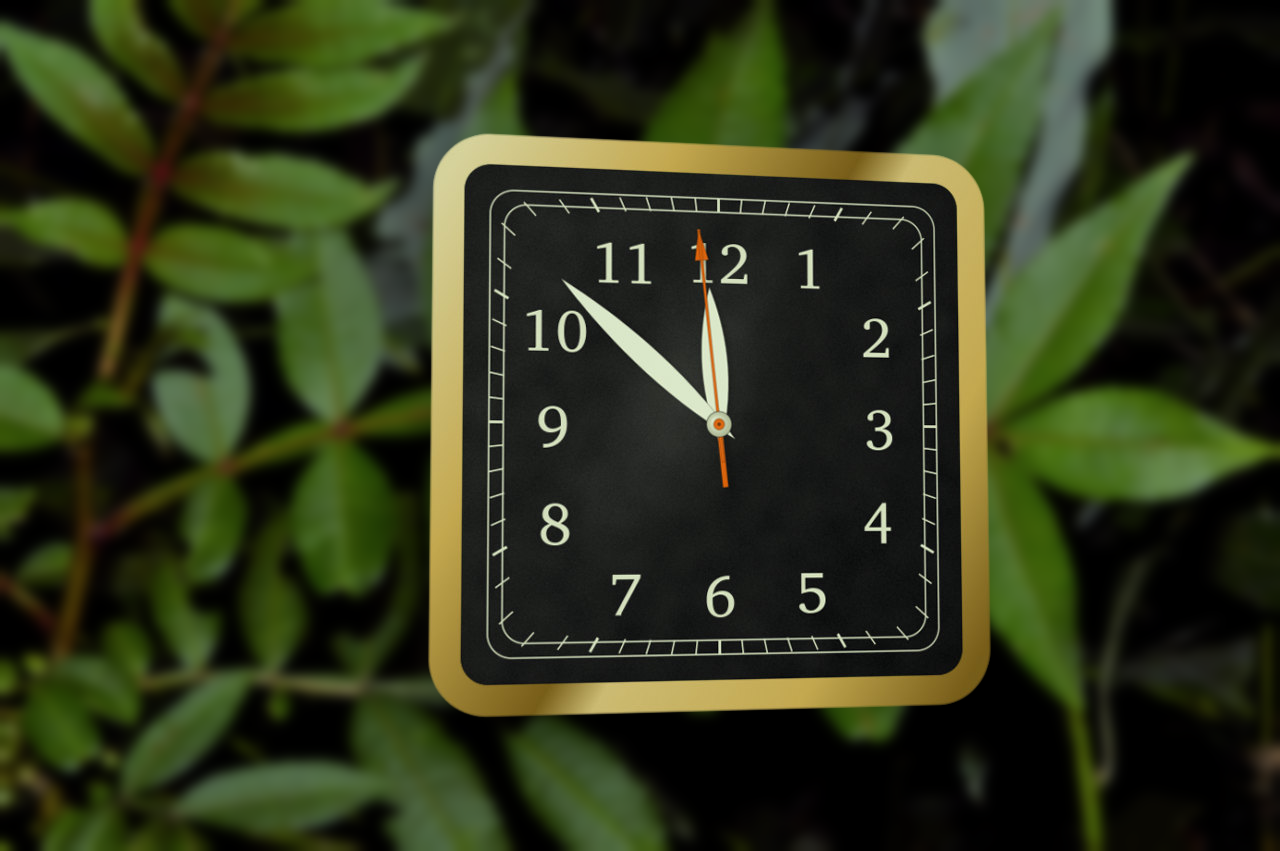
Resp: 11,51,59
